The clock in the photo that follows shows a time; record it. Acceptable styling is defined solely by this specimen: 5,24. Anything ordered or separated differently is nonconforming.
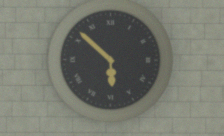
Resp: 5,52
